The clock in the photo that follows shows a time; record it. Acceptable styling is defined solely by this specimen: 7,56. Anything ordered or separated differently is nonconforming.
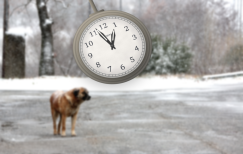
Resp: 12,57
